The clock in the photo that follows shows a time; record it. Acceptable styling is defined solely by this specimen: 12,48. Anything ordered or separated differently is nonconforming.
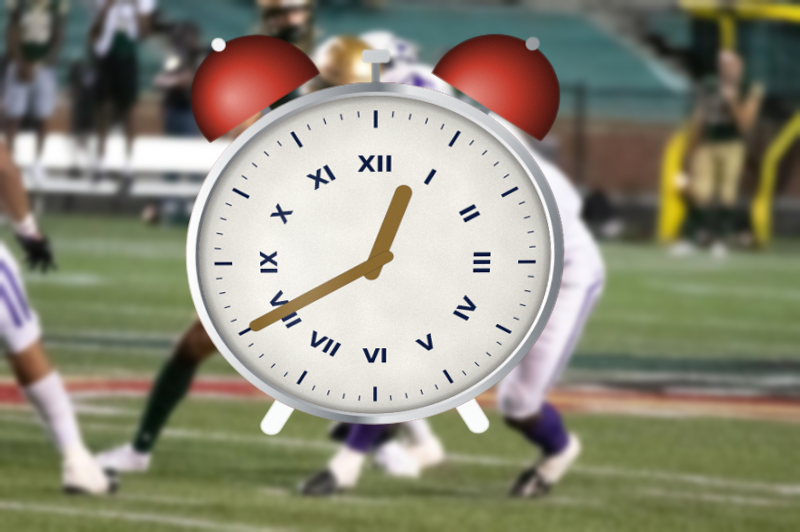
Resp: 12,40
